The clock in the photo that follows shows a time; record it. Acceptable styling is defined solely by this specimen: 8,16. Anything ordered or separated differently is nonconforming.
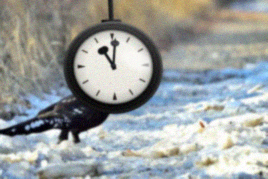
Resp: 11,01
